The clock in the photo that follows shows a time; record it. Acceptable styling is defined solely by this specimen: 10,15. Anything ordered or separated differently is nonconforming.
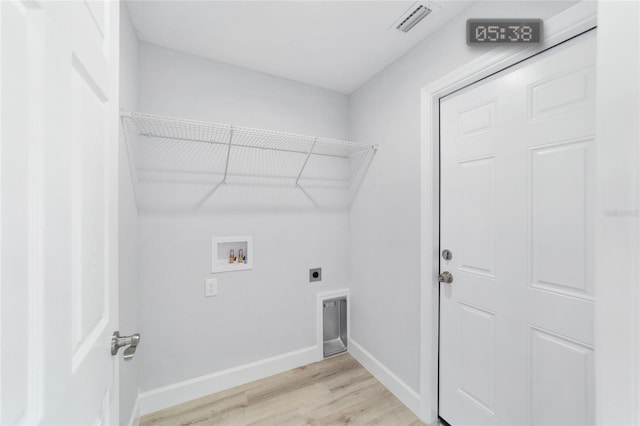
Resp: 5,38
